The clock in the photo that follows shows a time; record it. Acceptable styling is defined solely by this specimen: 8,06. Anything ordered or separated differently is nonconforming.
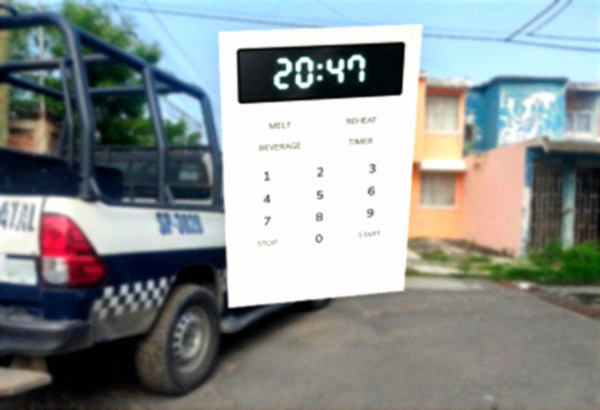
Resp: 20,47
